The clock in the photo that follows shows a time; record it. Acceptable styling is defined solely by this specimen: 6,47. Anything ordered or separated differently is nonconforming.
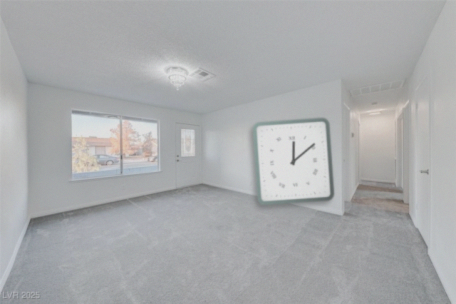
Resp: 12,09
